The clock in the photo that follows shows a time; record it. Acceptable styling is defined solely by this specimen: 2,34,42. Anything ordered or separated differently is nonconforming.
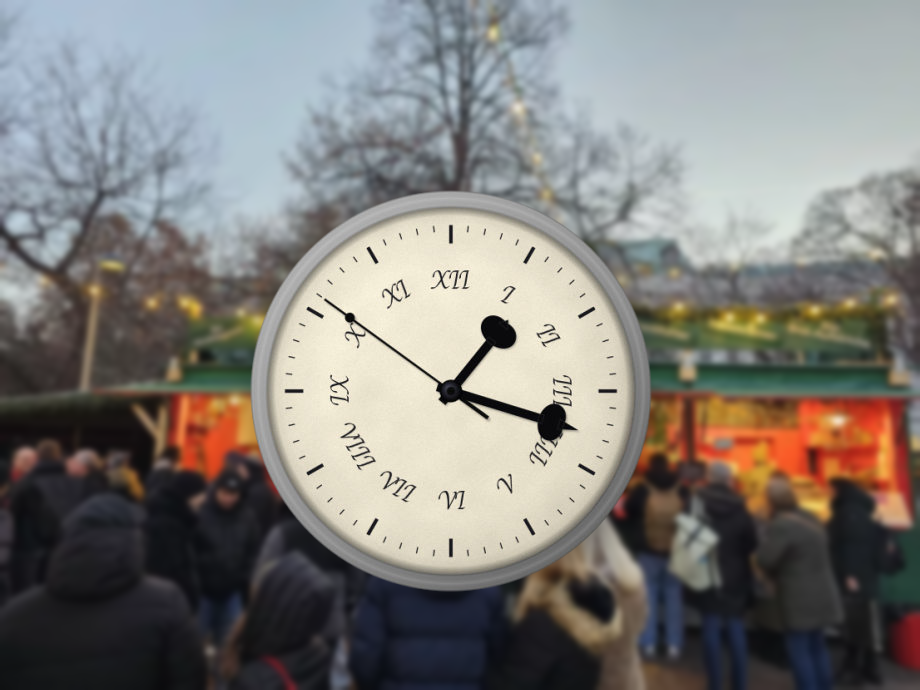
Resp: 1,17,51
